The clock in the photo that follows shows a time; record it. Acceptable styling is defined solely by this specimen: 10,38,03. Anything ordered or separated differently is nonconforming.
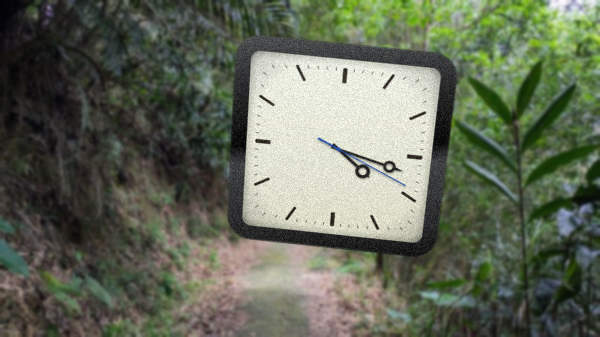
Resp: 4,17,19
